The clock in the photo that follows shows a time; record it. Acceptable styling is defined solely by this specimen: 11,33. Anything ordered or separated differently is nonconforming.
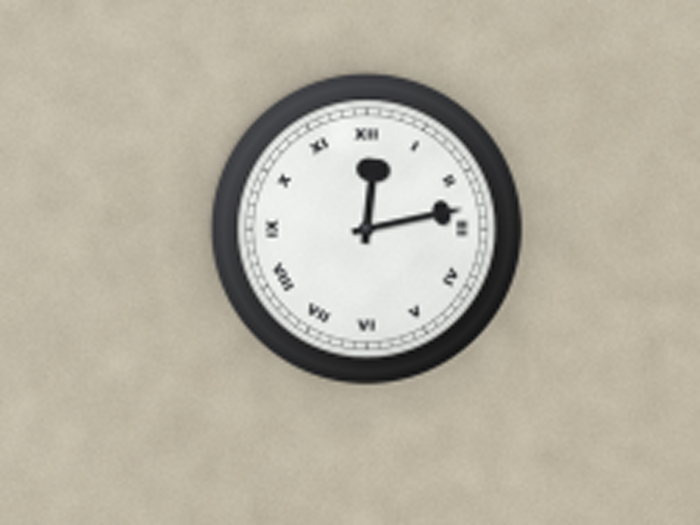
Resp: 12,13
